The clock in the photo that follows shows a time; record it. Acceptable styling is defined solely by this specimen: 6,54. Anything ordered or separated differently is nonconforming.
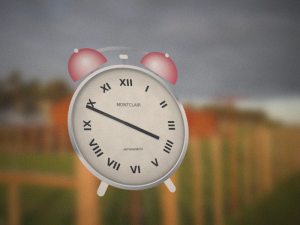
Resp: 3,49
